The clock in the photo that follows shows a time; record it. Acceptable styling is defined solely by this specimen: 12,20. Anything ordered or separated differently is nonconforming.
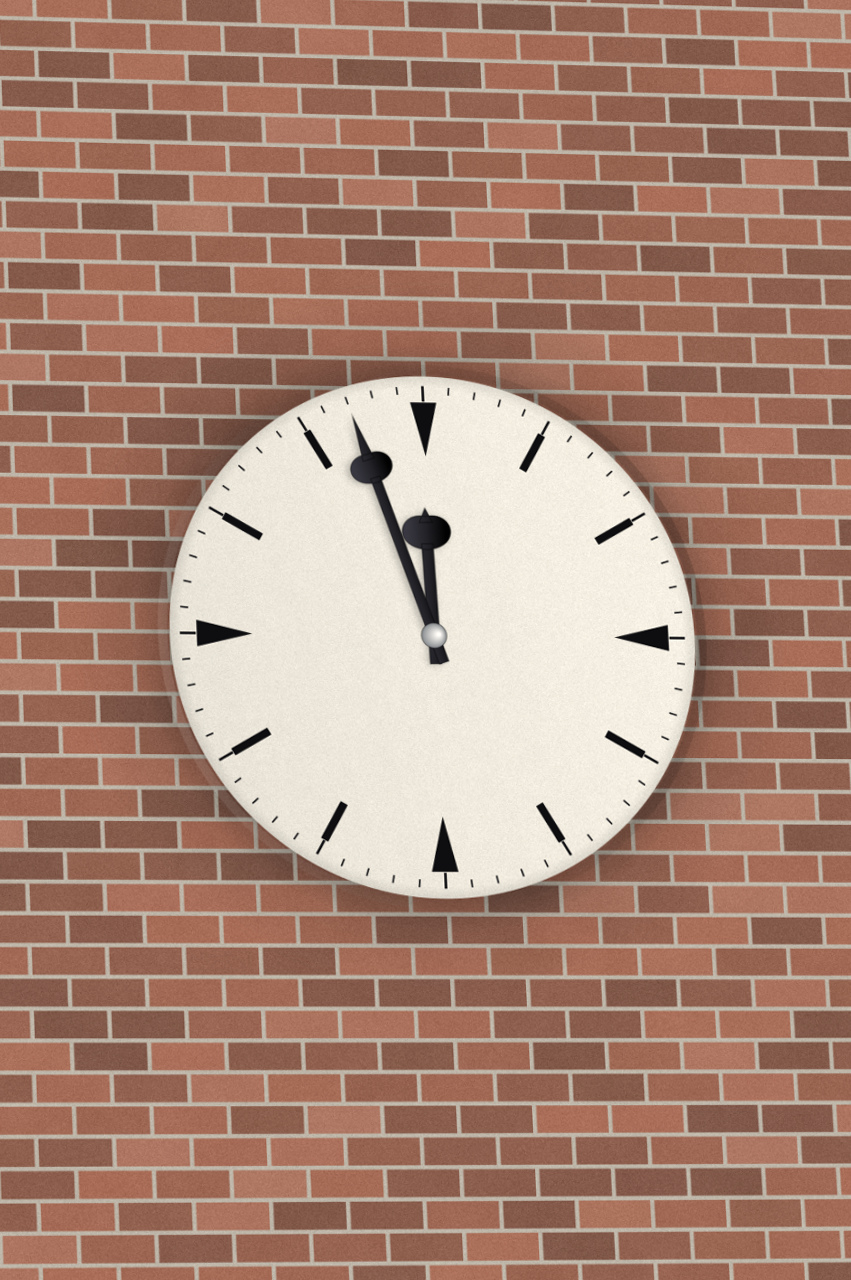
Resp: 11,57
